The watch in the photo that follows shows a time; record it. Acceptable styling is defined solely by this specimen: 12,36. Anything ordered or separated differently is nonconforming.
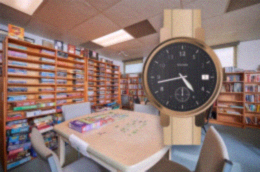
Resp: 4,43
